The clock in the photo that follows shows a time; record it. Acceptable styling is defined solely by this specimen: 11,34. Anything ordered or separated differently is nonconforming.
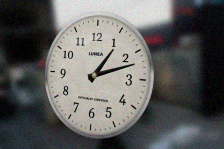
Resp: 1,12
